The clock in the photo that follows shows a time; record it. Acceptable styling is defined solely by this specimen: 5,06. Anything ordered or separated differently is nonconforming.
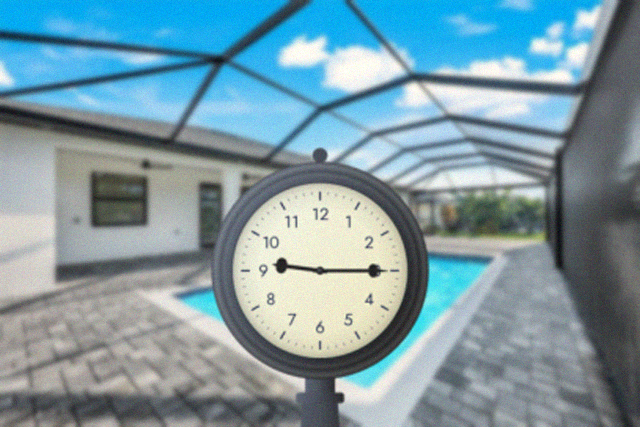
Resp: 9,15
